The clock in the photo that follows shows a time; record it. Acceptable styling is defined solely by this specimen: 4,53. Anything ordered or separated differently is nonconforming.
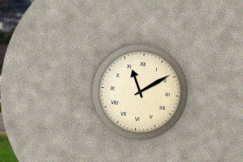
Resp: 11,09
